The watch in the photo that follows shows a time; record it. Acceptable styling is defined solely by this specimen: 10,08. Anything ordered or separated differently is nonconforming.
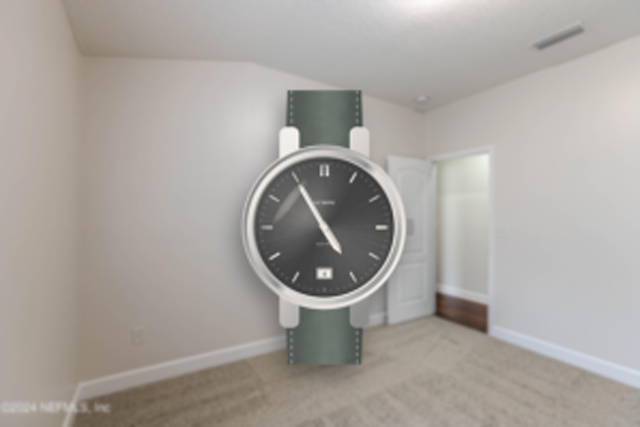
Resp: 4,55
